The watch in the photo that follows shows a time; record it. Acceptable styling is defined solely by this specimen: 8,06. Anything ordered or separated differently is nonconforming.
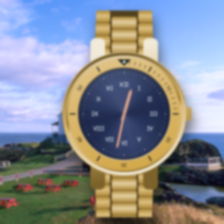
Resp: 12,32
